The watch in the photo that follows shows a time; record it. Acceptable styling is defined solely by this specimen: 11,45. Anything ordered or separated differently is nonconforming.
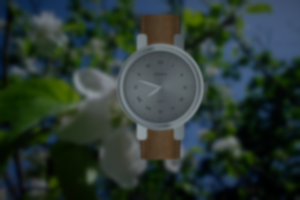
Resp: 7,48
